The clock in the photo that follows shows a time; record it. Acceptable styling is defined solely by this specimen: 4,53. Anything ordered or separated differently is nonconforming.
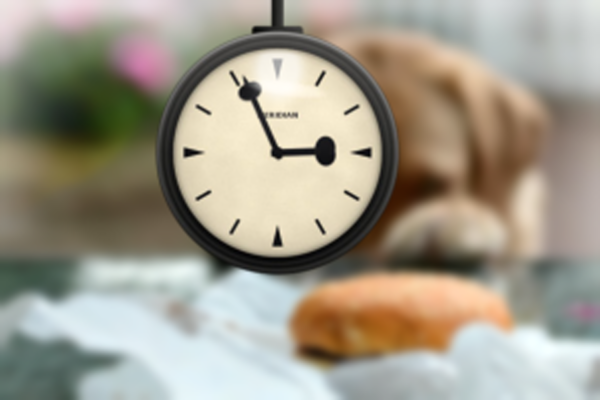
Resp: 2,56
